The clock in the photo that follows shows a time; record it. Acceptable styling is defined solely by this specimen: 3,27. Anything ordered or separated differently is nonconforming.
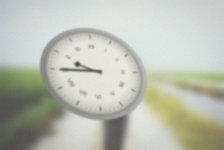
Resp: 9,45
